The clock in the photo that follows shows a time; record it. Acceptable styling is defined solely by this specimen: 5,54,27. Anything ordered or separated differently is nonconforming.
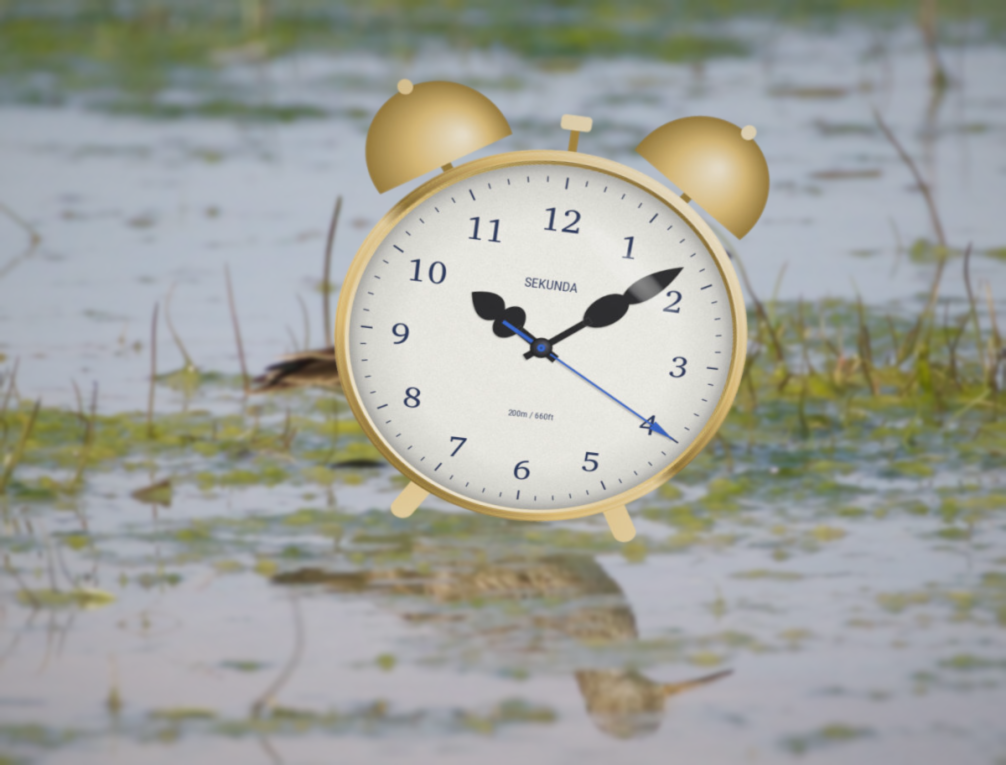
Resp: 10,08,20
